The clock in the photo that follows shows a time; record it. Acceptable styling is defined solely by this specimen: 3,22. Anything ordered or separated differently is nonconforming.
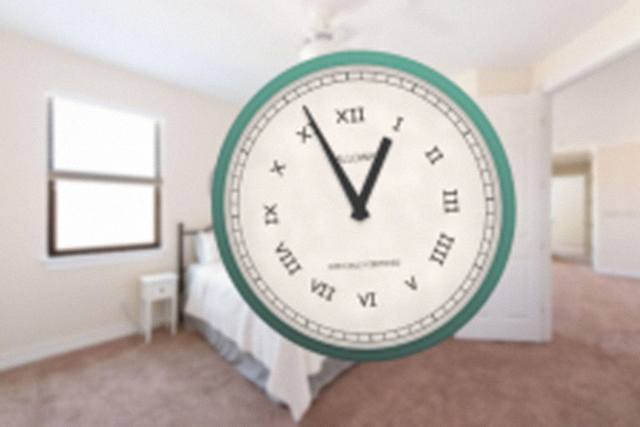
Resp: 12,56
